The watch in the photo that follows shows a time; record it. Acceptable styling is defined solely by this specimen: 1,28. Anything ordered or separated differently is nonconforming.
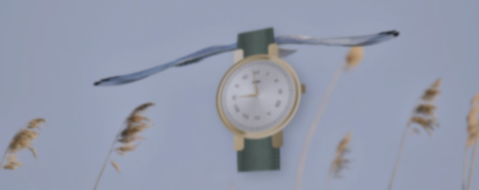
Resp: 8,59
